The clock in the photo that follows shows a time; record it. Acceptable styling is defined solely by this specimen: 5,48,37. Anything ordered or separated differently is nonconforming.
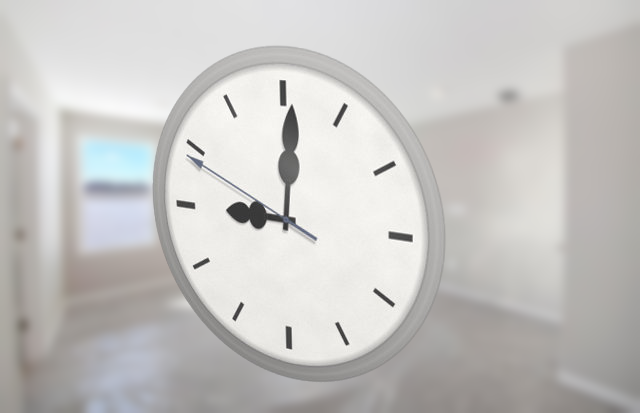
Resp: 9,00,49
